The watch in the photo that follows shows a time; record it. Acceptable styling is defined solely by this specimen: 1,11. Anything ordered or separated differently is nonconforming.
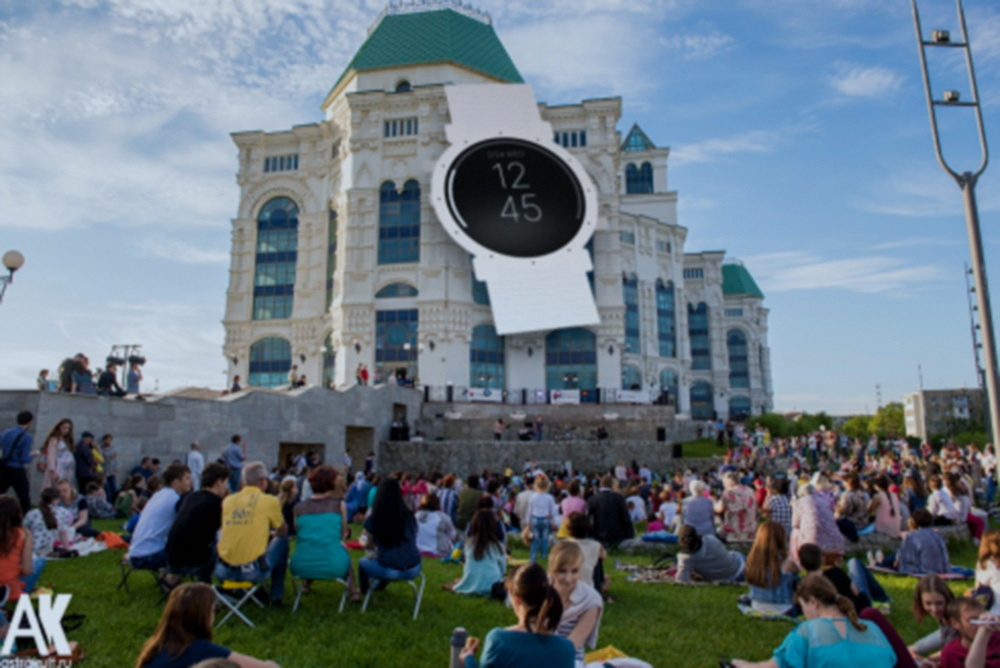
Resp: 12,45
